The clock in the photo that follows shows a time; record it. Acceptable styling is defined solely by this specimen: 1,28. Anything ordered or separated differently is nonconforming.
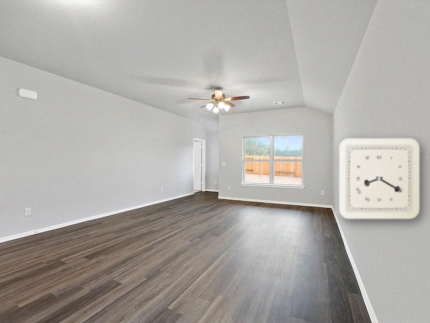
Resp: 8,20
